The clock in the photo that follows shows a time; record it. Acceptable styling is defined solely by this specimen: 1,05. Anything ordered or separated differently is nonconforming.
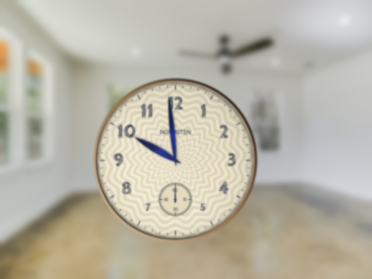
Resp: 9,59
